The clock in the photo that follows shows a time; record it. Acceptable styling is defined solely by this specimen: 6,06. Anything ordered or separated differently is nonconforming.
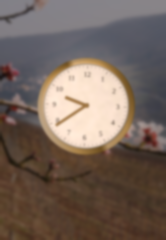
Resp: 9,39
